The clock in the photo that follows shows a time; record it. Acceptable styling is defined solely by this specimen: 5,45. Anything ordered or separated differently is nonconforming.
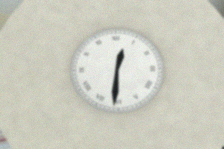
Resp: 12,31
